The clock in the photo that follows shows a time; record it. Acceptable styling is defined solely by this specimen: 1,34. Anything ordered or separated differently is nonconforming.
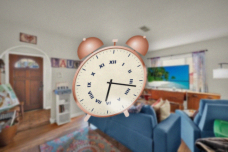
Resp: 6,17
